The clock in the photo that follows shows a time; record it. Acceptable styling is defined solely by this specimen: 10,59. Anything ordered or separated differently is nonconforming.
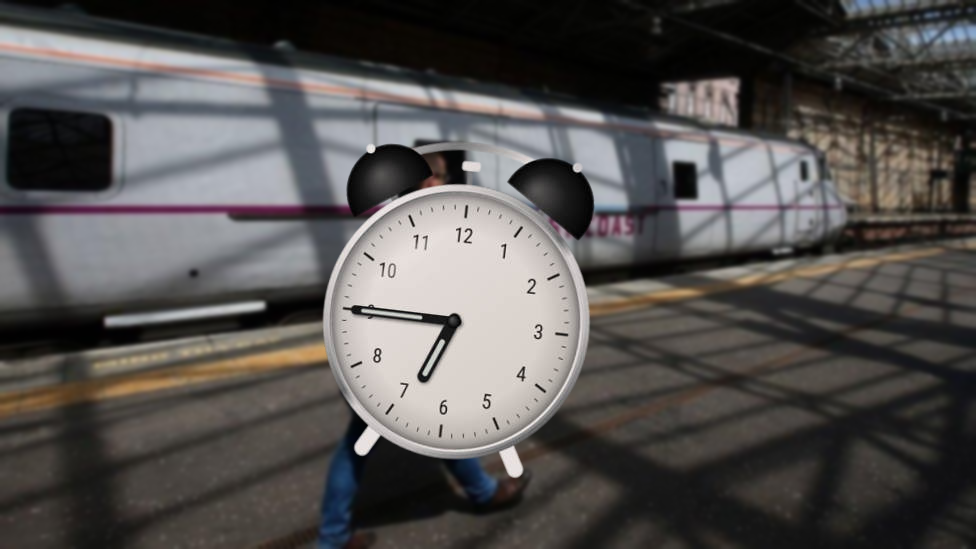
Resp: 6,45
